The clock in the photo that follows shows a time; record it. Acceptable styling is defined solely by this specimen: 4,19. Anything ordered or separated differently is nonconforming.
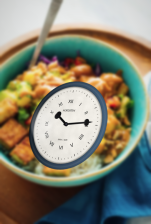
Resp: 10,14
